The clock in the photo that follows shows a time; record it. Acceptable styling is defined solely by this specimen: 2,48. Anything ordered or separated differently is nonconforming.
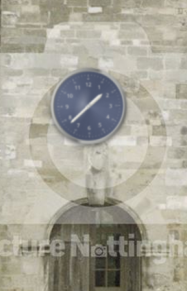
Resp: 1,38
